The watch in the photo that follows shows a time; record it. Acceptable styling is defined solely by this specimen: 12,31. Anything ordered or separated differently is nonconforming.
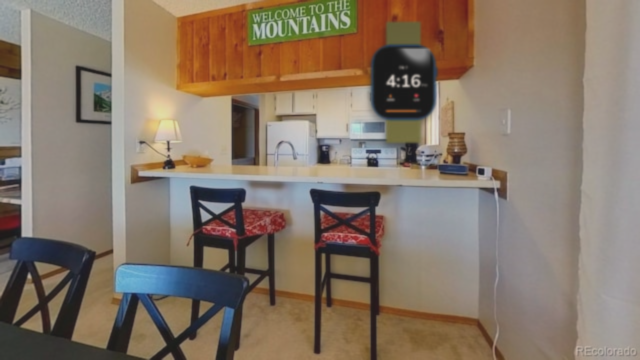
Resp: 4,16
